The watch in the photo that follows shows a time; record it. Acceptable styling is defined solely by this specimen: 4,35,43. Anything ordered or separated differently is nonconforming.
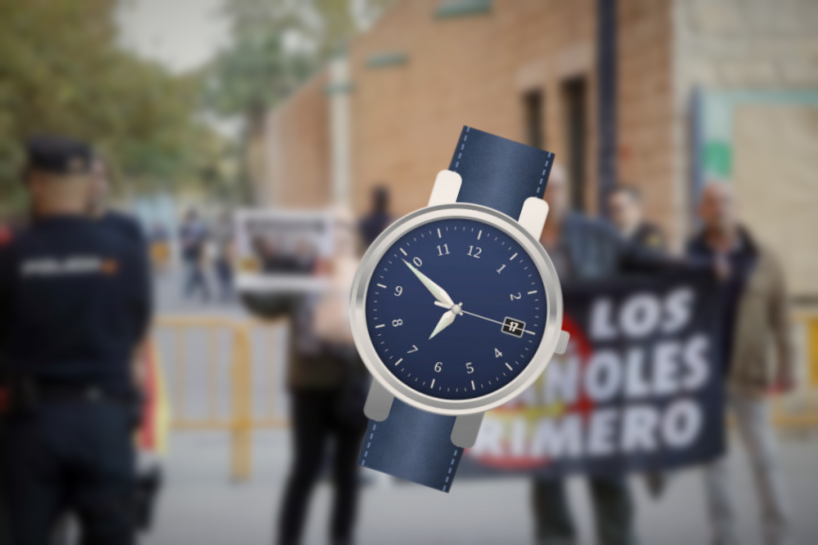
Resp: 6,49,15
